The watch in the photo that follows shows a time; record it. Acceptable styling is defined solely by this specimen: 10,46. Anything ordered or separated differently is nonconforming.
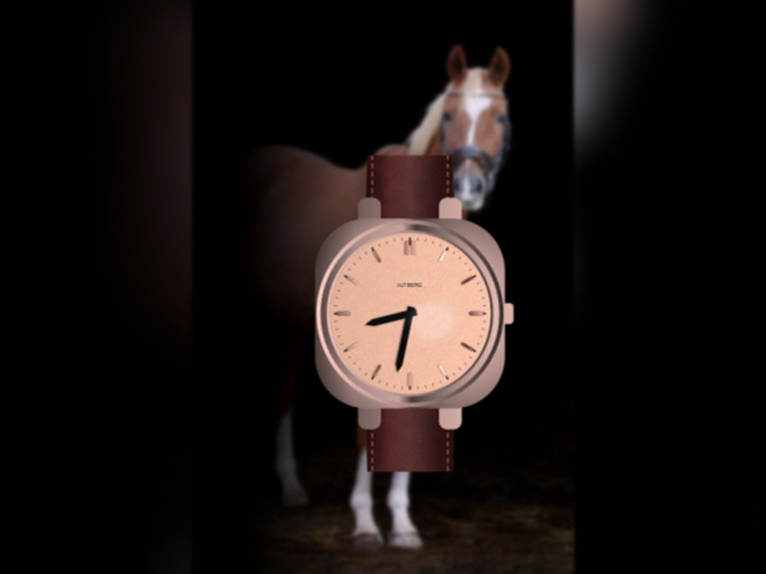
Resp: 8,32
